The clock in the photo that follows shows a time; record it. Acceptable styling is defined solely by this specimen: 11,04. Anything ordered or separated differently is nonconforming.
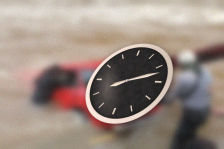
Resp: 8,12
